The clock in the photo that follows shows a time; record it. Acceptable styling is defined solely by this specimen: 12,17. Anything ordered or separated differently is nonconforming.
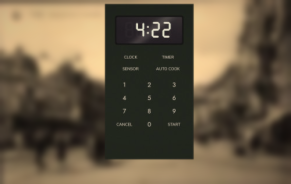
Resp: 4,22
